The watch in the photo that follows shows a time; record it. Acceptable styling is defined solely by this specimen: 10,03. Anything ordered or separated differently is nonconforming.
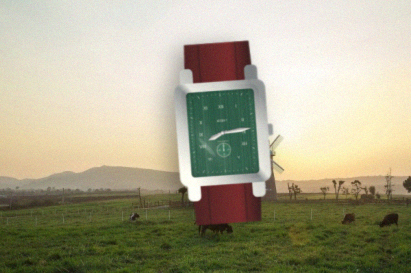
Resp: 8,14
